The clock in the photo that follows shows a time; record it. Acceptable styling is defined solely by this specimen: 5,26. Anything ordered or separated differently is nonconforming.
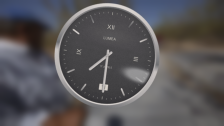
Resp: 7,30
